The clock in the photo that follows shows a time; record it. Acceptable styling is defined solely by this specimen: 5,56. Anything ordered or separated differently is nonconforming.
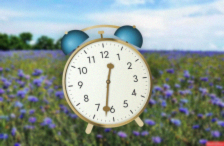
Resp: 12,32
